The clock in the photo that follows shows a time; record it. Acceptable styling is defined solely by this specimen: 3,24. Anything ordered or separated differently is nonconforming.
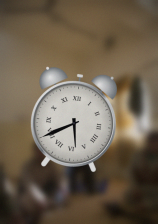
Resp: 5,40
